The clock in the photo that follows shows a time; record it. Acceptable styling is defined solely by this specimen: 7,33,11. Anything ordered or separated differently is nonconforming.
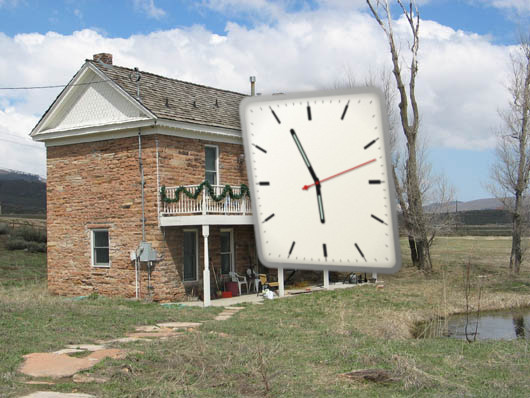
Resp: 5,56,12
